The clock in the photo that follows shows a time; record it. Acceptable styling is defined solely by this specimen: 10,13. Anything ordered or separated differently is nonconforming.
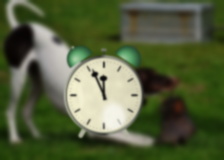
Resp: 11,56
